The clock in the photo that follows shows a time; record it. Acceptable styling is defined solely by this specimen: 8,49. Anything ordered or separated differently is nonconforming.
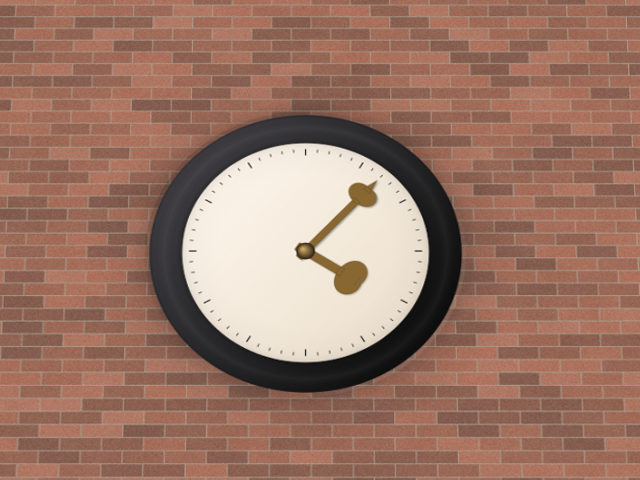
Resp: 4,07
